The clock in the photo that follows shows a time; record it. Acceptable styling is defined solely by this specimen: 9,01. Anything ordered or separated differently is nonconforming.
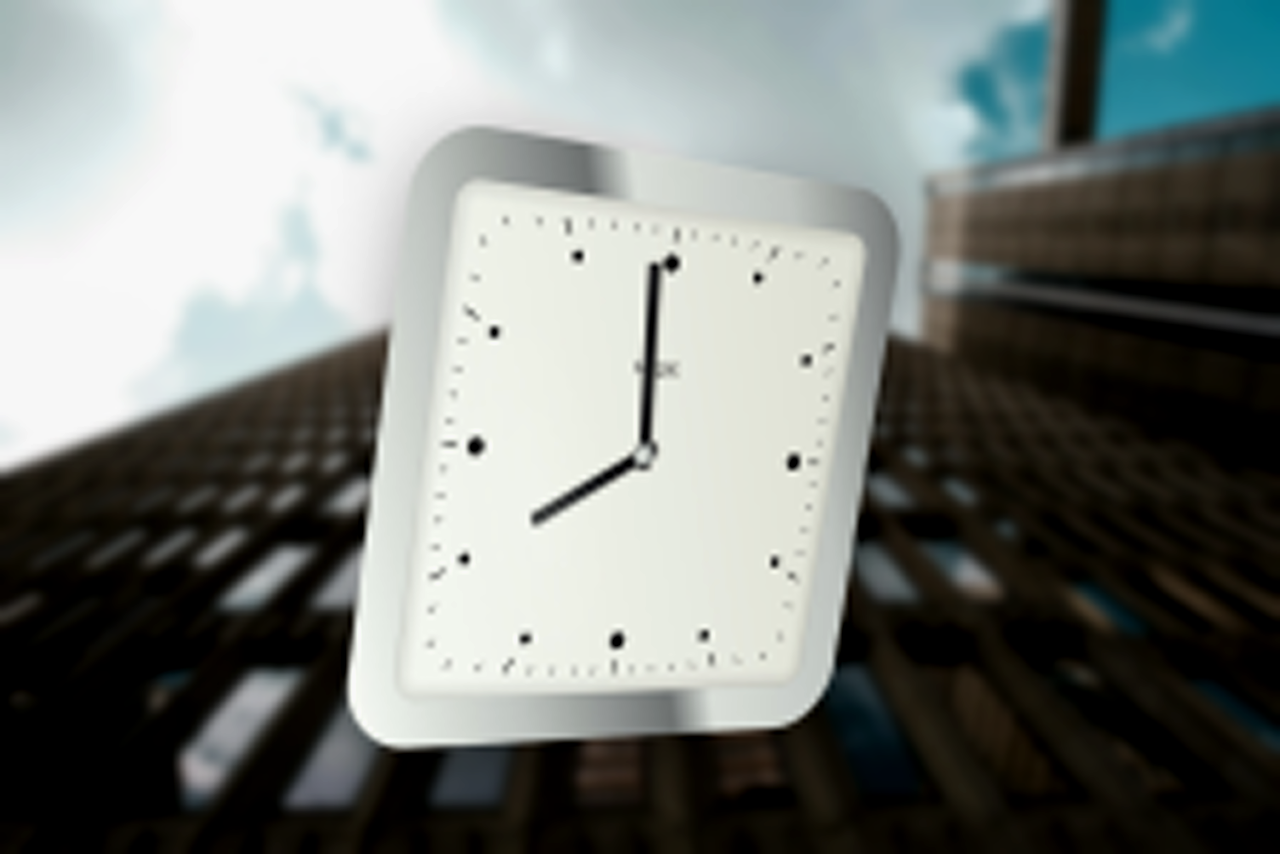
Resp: 7,59
